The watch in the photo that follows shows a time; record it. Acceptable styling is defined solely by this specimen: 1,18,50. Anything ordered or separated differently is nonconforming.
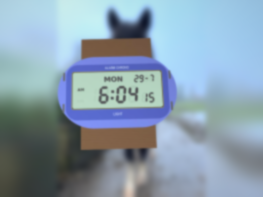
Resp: 6,04,15
